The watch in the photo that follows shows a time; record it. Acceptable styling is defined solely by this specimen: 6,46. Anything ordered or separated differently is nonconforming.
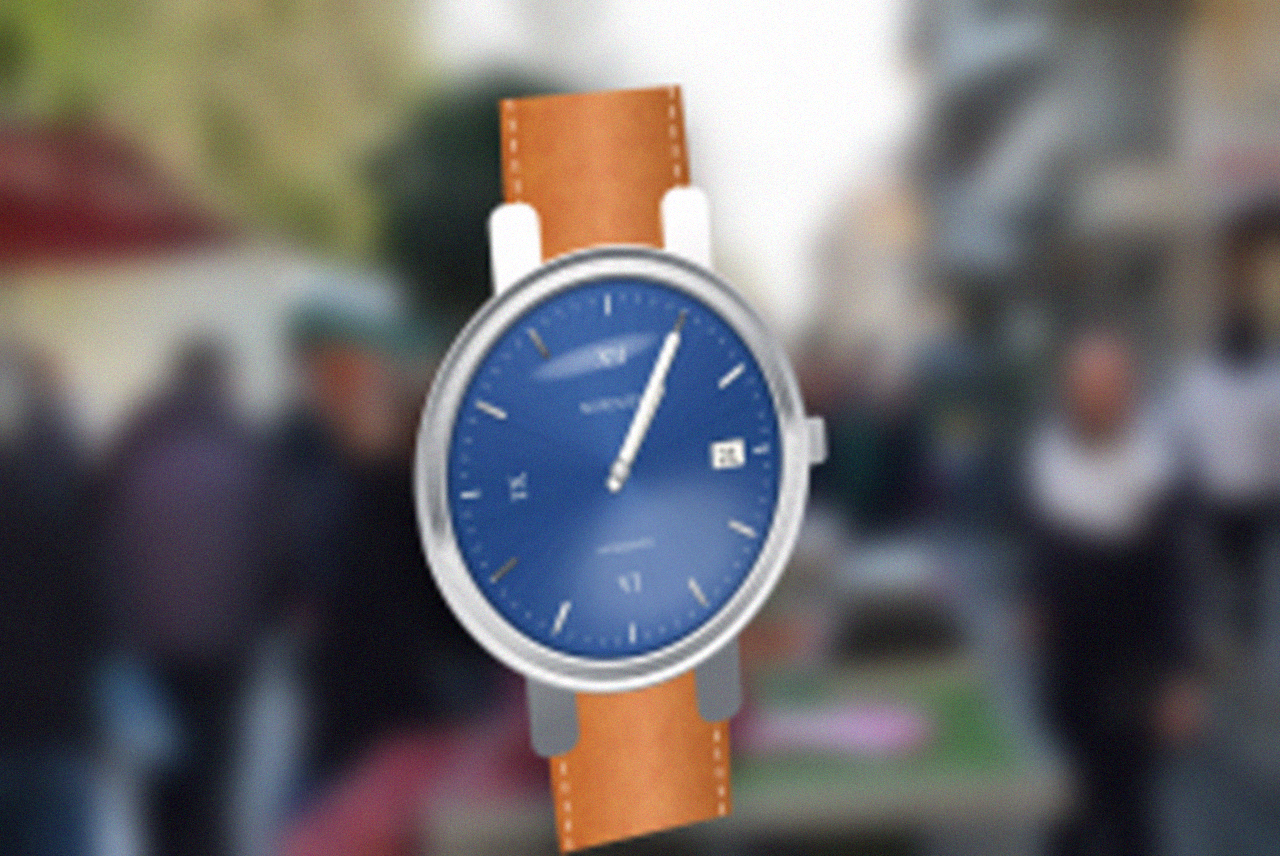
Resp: 1,05
